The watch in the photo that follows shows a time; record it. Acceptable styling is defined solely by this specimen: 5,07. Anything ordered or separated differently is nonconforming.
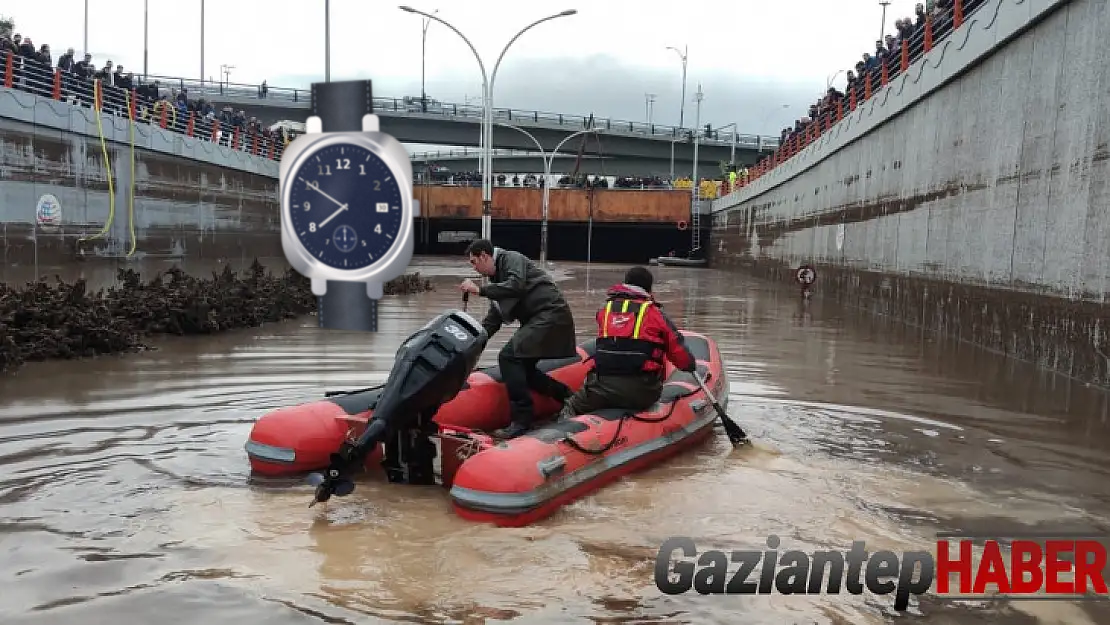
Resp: 7,50
